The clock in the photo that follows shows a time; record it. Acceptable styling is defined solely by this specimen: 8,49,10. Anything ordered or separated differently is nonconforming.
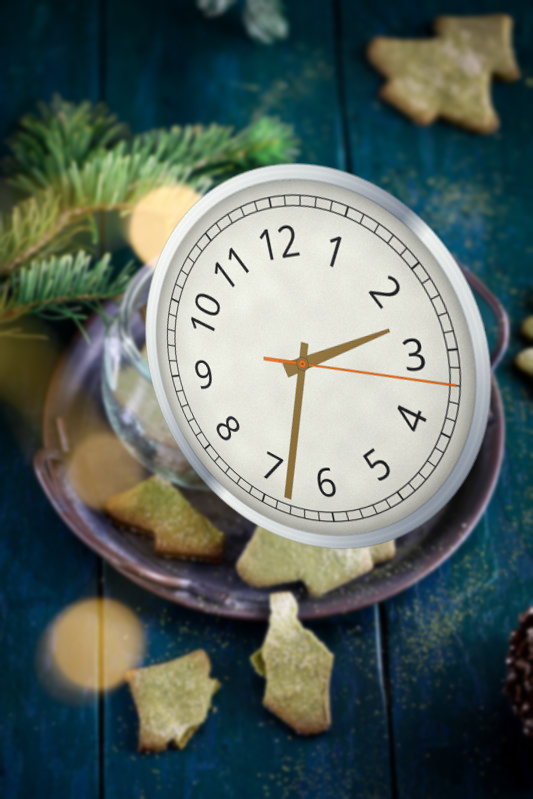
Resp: 2,33,17
